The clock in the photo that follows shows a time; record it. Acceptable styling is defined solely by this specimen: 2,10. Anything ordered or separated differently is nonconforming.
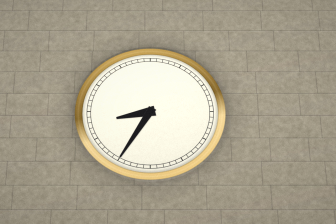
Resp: 8,35
